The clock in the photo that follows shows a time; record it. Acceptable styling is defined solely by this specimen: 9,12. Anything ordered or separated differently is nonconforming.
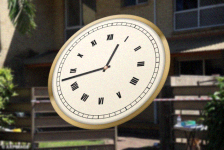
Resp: 12,43
